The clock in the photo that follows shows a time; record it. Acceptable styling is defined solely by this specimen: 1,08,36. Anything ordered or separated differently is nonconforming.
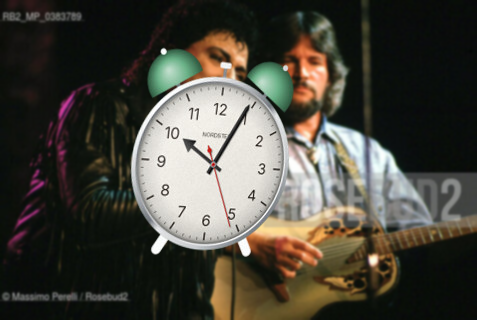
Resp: 10,04,26
